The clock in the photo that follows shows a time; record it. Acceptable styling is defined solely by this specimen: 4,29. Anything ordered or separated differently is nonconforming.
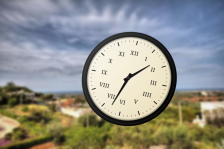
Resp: 1,33
